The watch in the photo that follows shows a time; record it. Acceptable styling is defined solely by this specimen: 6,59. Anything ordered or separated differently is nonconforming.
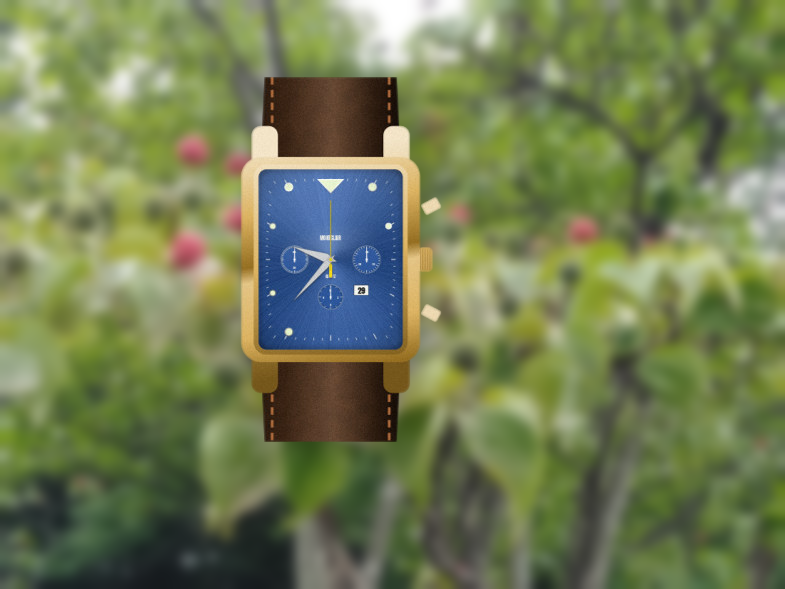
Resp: 9,37
